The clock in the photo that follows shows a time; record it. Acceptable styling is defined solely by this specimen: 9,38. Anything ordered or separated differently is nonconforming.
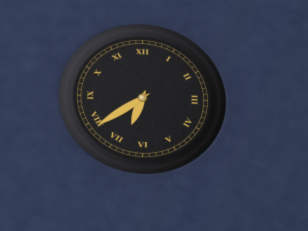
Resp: 6,39
